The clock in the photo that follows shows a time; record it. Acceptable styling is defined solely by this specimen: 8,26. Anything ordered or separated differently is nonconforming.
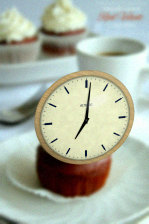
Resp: 7,01
